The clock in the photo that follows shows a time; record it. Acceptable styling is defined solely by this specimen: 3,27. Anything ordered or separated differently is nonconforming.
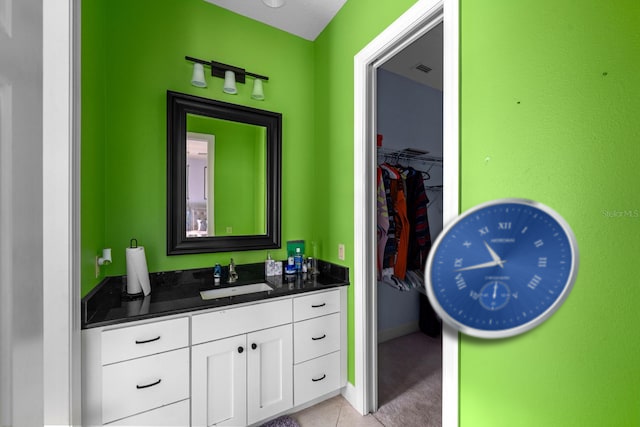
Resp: 10,43
